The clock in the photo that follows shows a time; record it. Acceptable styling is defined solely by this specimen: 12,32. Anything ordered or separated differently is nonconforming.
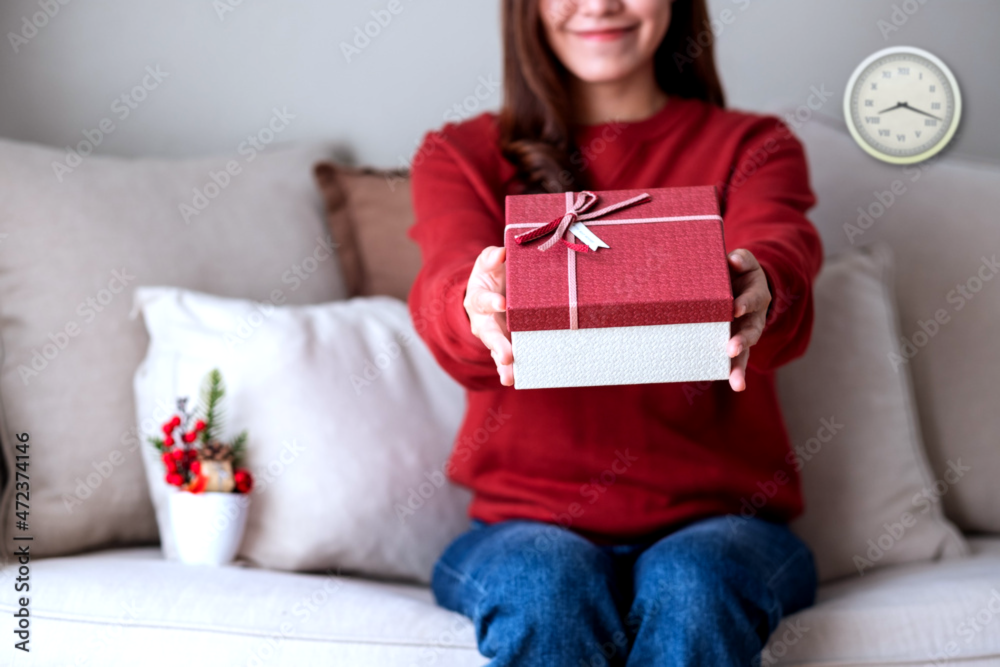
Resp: 8,18
